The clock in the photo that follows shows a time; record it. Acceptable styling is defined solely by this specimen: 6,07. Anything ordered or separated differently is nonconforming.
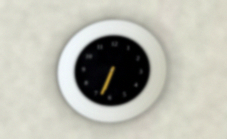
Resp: 6,33
